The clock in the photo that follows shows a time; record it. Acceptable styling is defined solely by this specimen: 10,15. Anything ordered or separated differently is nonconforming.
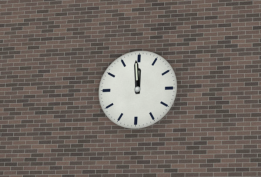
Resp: 11,59
